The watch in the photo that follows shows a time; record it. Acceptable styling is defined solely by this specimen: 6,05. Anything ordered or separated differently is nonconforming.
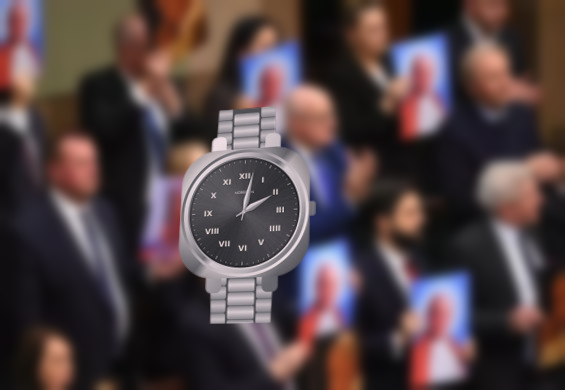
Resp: 2,02
